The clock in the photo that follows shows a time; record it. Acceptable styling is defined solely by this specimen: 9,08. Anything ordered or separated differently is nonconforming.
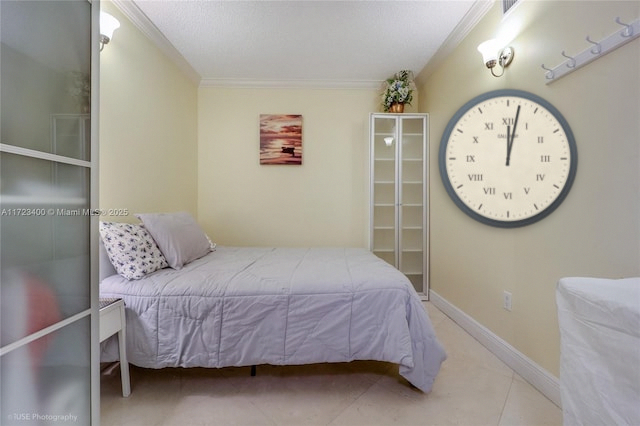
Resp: 12,02
